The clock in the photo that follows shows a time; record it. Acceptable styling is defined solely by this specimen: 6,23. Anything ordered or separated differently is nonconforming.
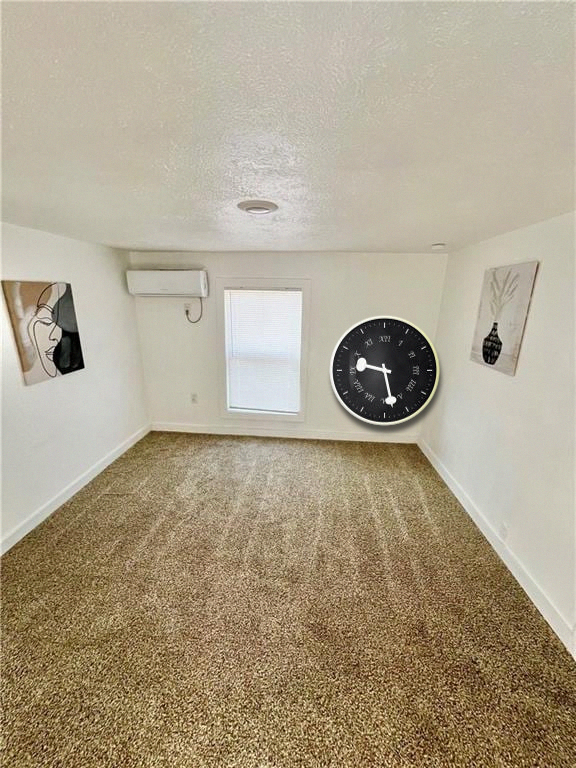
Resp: 9,28
